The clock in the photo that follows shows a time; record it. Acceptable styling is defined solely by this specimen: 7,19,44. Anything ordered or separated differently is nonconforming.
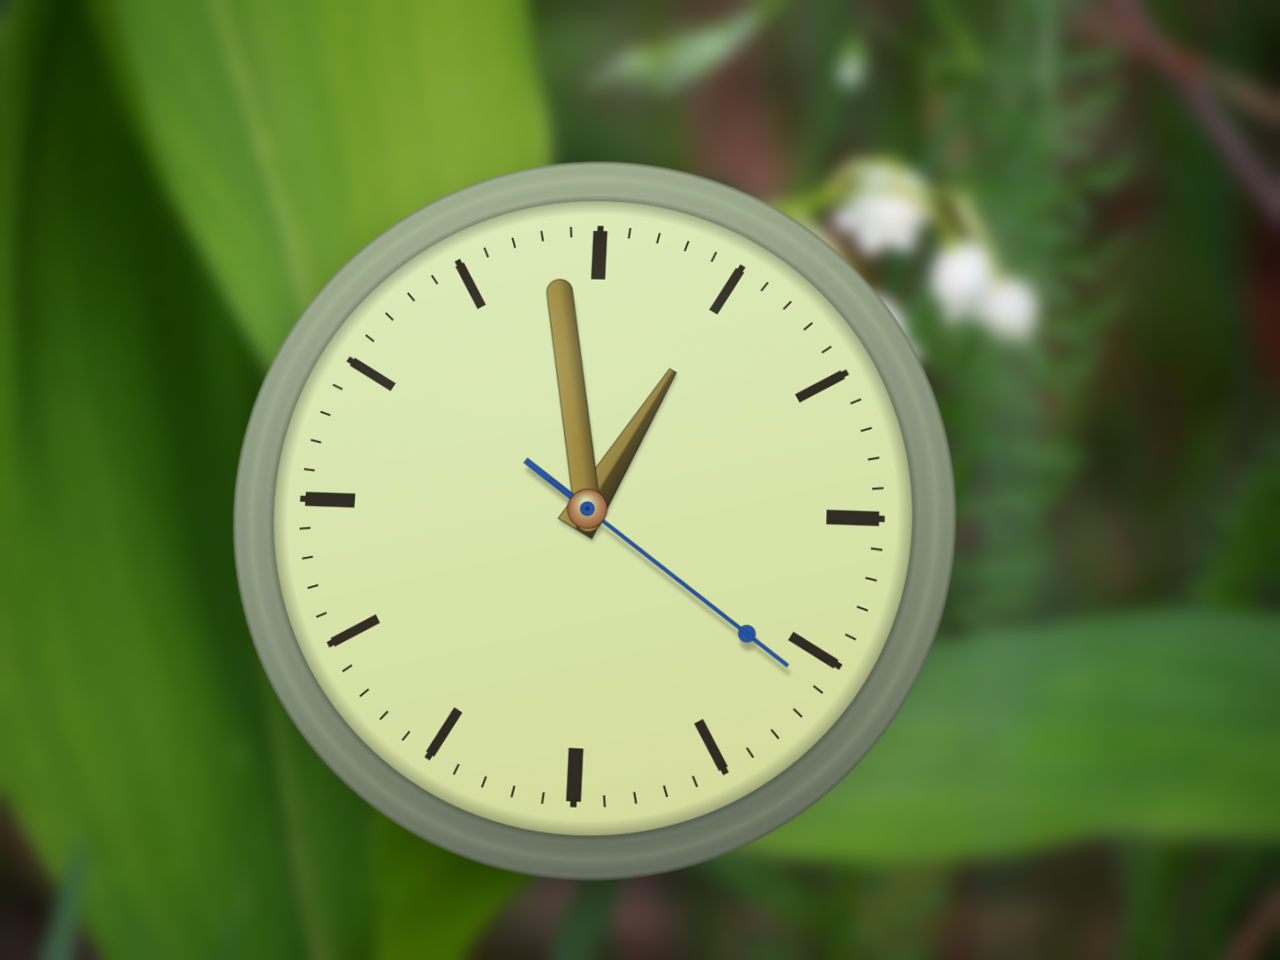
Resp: 12,58,21
